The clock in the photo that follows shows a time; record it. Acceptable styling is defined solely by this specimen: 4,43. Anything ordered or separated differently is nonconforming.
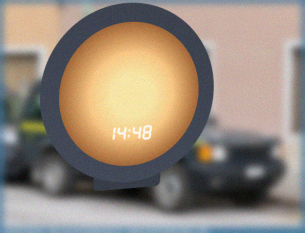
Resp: 14,48
